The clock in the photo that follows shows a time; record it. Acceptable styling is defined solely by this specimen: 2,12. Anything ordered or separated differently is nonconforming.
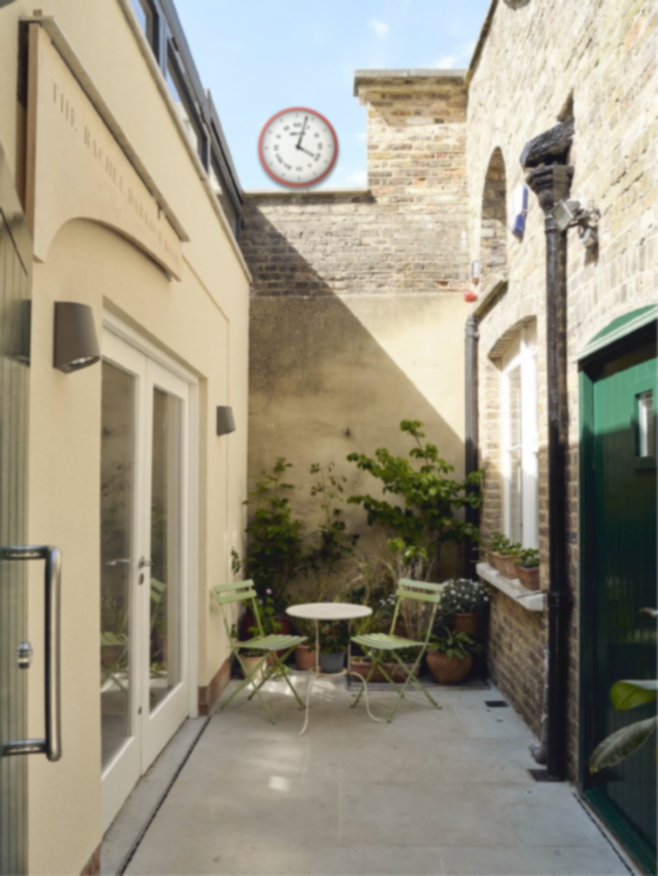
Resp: 4,03
